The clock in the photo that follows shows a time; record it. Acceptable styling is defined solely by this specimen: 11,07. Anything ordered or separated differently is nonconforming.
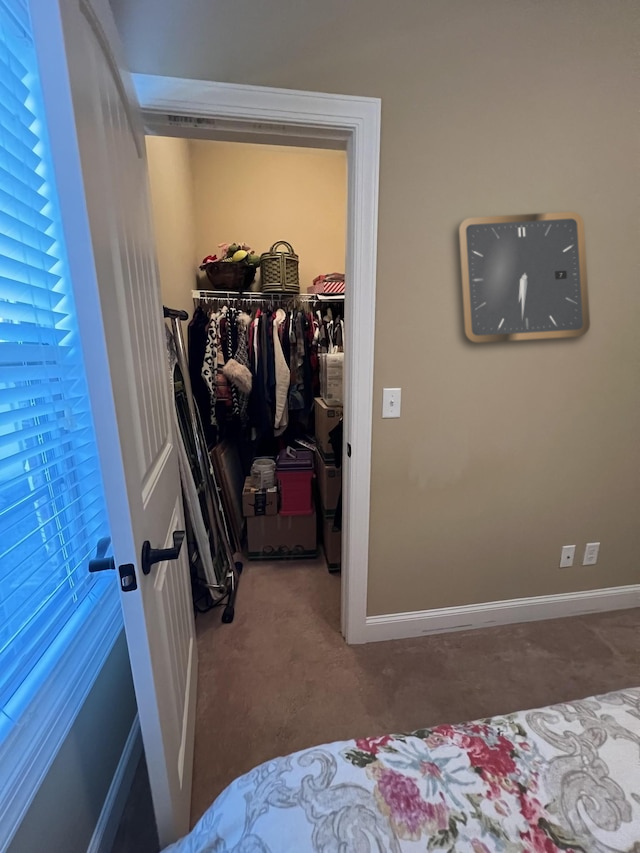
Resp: 6,31
